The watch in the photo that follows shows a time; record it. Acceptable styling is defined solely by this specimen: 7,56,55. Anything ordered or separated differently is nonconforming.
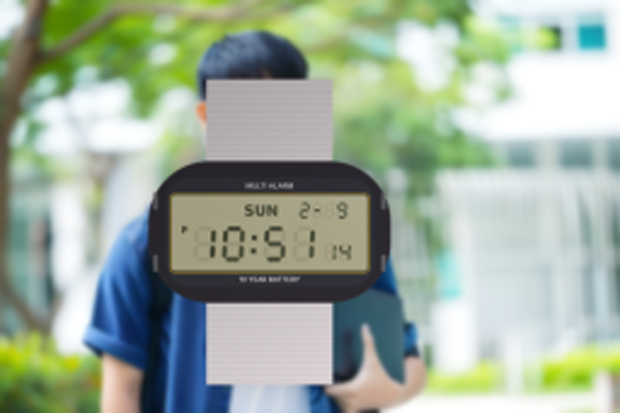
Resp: 10,51,14
